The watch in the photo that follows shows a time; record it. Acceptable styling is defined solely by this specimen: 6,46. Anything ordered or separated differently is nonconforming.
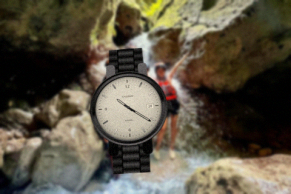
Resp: 10,21
